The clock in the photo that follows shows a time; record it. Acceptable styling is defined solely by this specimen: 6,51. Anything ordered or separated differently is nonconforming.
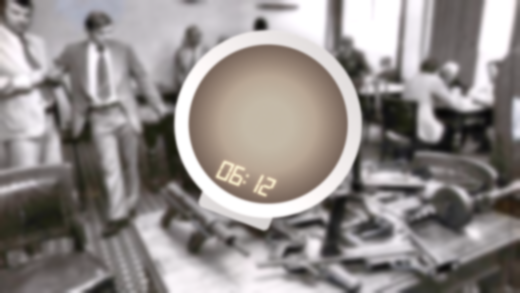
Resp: 6,12
